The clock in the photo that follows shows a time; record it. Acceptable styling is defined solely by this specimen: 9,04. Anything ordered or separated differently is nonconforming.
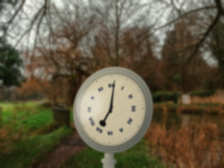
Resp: 7,01
